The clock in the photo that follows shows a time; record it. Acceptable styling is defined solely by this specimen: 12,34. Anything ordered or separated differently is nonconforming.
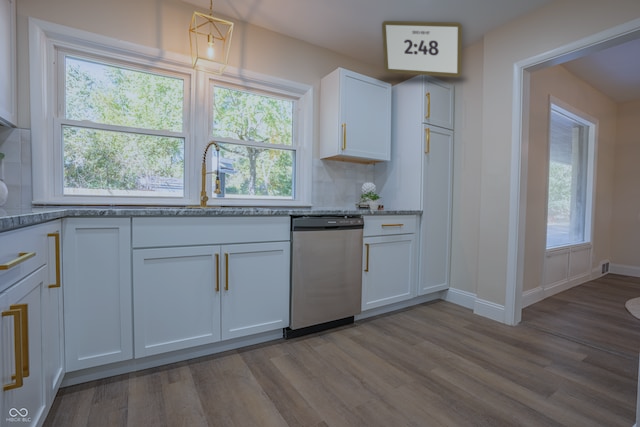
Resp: 2,48
